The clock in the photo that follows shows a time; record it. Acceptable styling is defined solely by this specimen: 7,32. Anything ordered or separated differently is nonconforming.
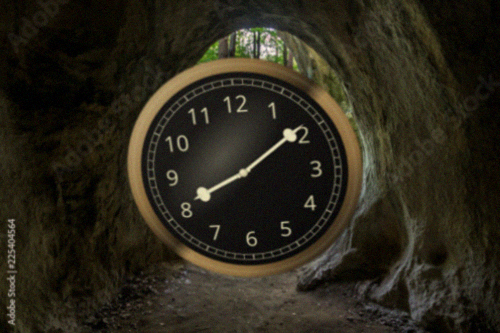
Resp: 8,09
